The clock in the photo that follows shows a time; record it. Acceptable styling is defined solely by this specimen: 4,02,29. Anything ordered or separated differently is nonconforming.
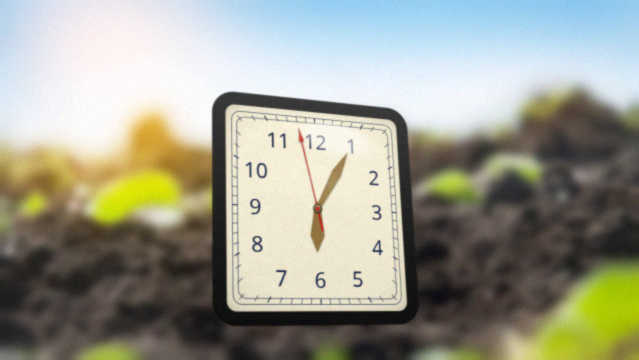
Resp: 6,04,58
